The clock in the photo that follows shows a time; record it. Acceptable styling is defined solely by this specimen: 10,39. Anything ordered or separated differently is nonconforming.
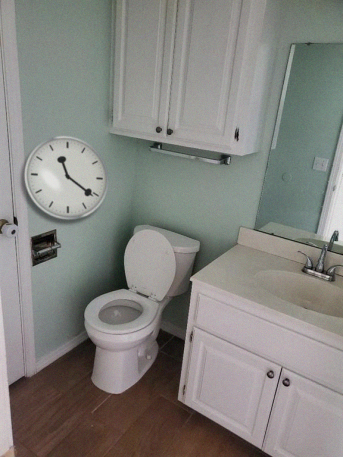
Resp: 11,21
